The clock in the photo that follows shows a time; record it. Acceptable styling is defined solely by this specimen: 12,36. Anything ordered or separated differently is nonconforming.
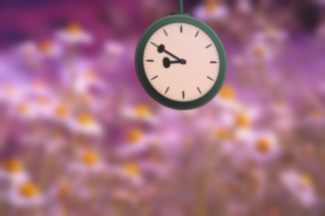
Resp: 8,50
